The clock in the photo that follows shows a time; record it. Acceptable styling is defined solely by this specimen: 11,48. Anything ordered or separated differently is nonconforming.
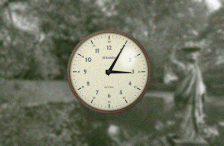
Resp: 3,05
